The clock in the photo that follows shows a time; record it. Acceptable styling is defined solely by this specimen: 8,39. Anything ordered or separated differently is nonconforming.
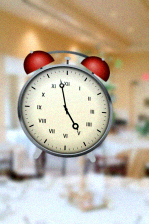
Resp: 4,58
